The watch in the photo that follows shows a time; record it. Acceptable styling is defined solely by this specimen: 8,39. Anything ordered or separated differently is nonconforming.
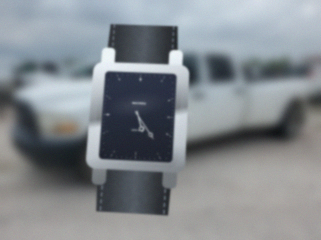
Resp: 5,24
